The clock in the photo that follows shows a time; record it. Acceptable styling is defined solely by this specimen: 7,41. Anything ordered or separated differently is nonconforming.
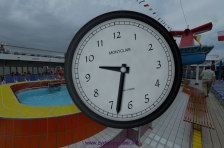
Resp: 9,33
